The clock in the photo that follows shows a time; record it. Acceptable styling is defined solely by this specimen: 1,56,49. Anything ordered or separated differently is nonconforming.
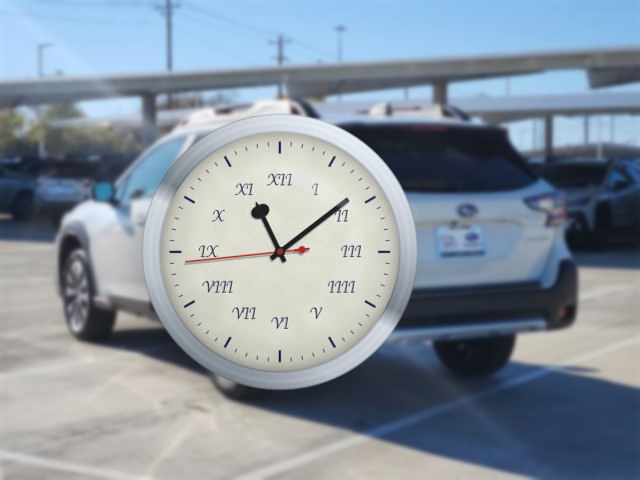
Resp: 11,08,44
